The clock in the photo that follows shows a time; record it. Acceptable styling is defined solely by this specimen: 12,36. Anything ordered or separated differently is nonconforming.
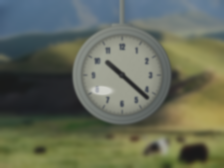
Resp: 10,22
